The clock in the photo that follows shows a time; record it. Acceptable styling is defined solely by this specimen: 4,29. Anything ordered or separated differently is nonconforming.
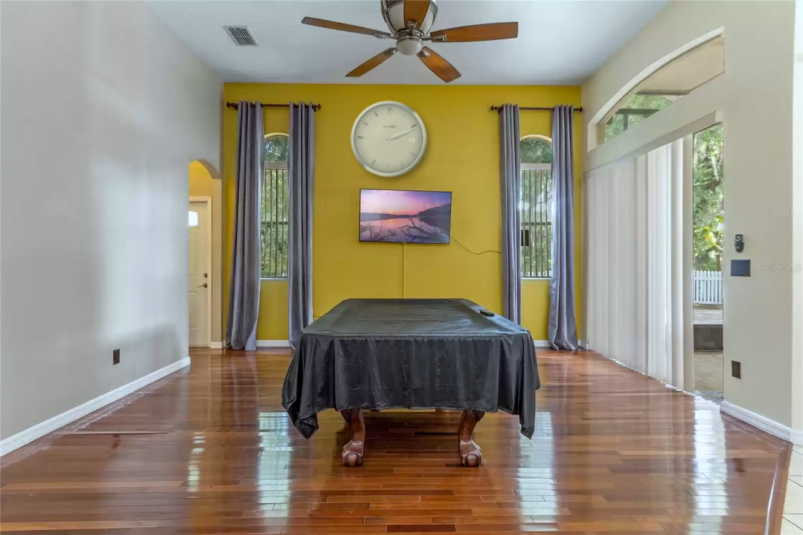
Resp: 2,11
